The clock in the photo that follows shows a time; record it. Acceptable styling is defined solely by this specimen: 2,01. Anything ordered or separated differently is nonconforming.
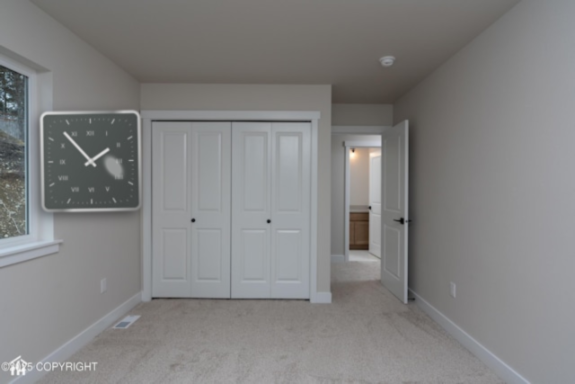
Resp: 1,53
